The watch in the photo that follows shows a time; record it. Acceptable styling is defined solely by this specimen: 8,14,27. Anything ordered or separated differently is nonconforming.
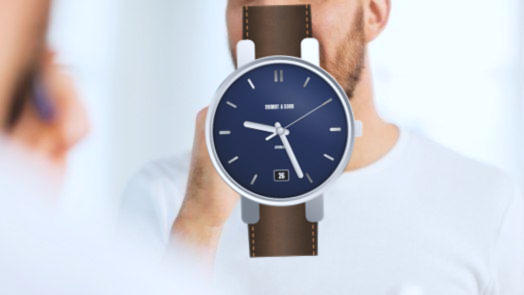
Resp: 9,26,10
